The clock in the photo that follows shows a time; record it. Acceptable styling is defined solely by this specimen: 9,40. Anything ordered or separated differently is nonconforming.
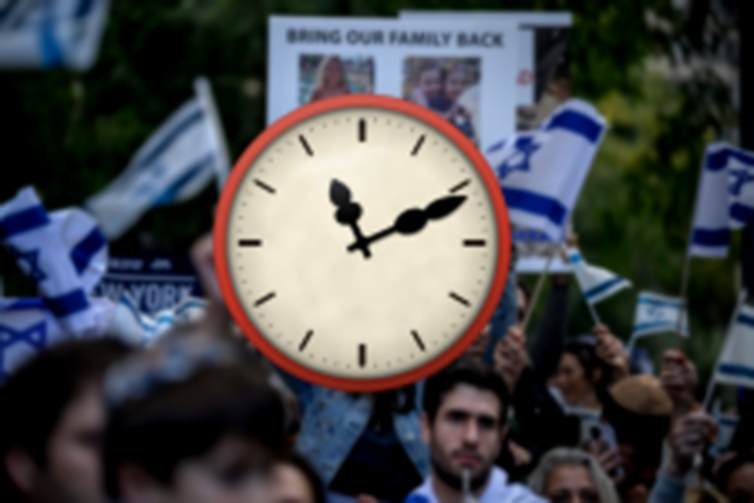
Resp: 11,11
